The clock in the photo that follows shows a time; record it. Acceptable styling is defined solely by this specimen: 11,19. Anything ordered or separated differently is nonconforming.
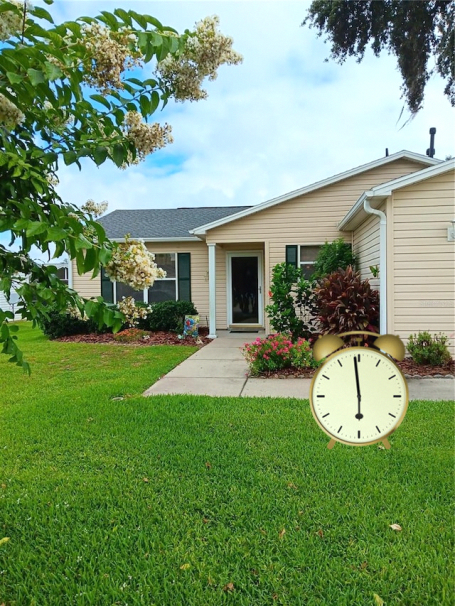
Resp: 5,59
